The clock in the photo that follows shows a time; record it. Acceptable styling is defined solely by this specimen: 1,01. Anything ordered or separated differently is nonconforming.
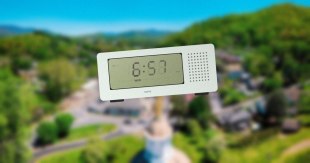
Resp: 6,57
